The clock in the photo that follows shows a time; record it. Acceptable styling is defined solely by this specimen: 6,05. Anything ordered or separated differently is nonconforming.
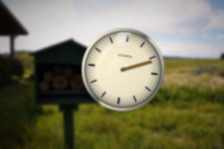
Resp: 2,11
